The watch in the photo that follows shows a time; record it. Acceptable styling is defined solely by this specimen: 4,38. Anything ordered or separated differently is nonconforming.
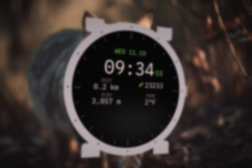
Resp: 9,34
